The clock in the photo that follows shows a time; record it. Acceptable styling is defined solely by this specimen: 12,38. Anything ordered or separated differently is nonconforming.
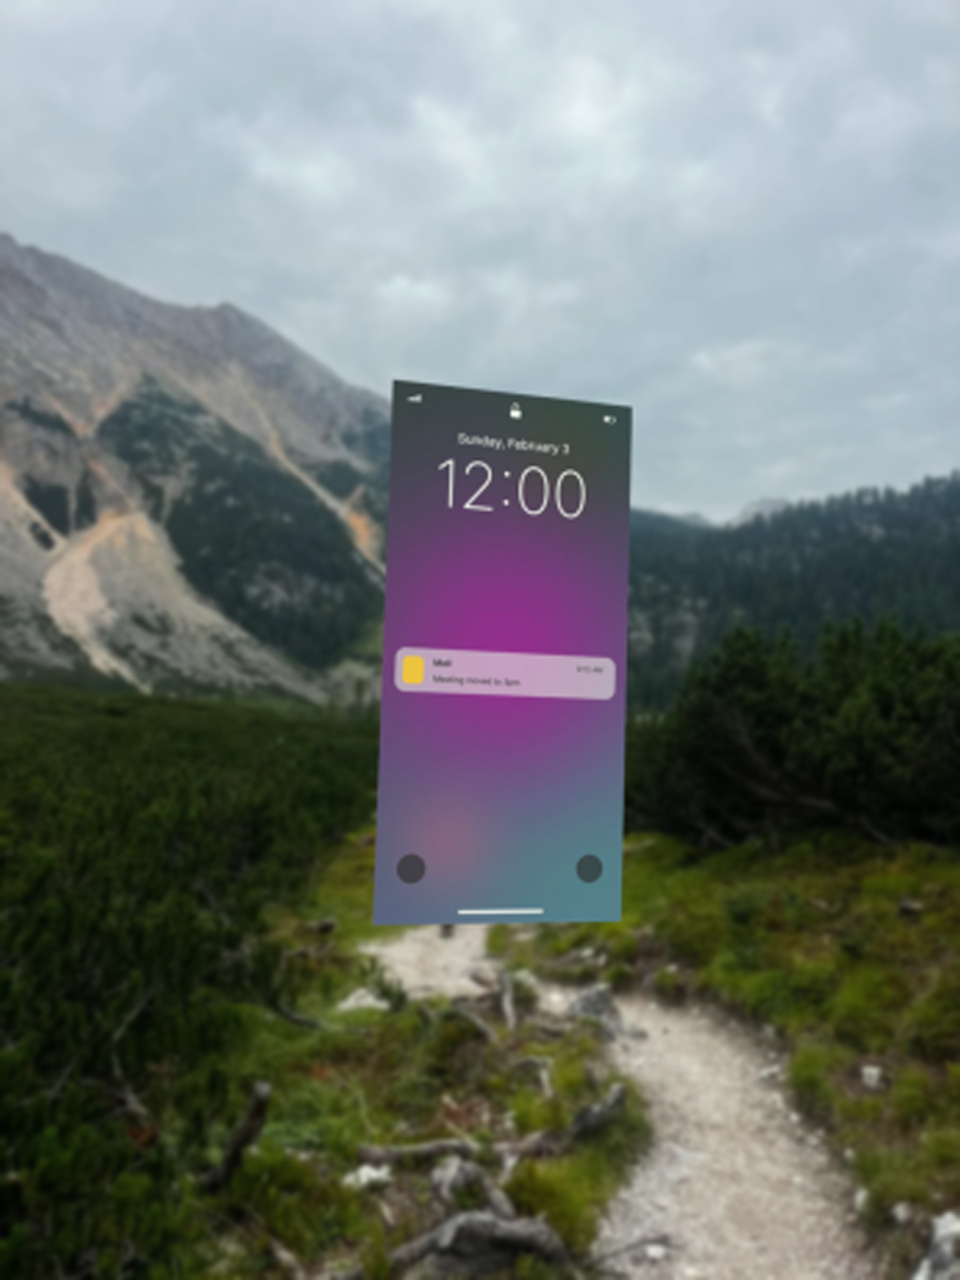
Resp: 12,00
